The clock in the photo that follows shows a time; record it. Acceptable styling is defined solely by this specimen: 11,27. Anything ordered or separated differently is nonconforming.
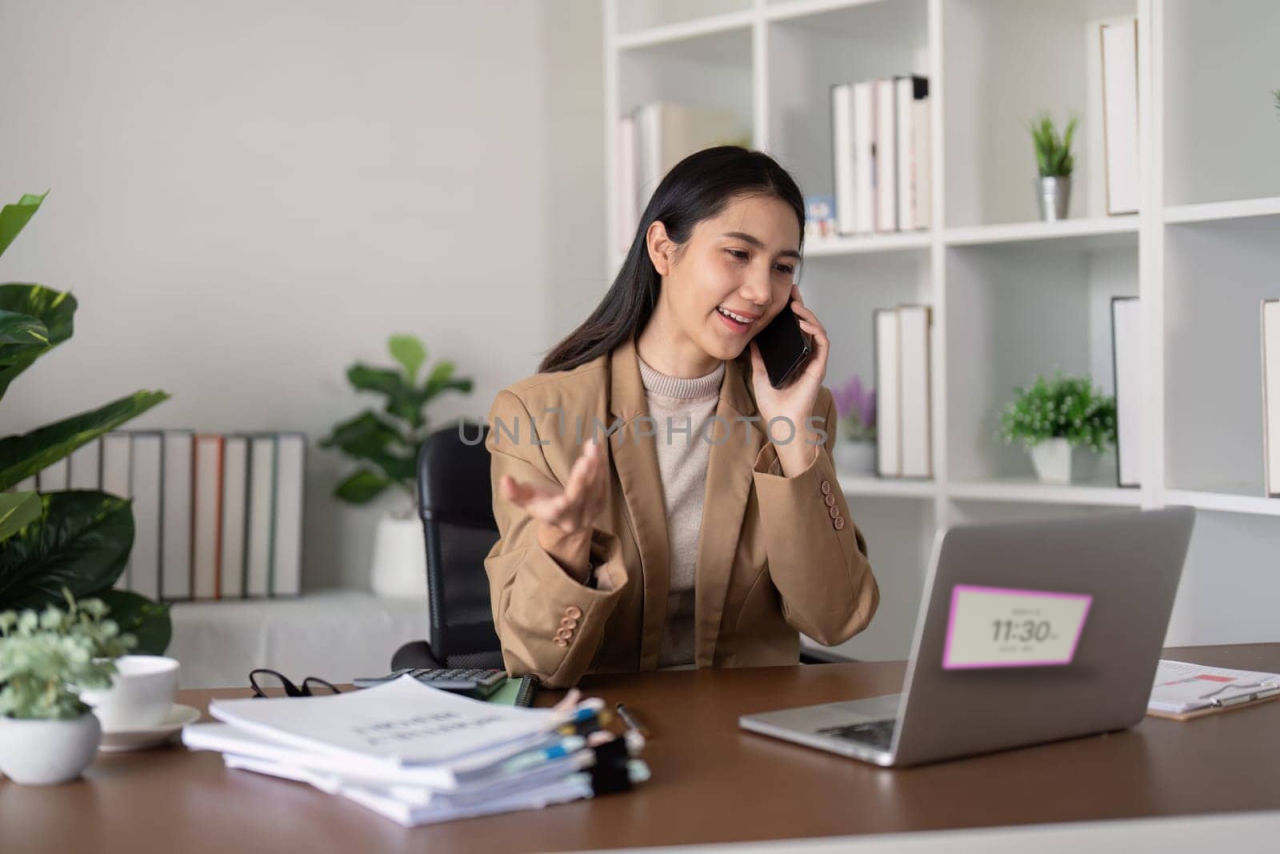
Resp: 11,30
